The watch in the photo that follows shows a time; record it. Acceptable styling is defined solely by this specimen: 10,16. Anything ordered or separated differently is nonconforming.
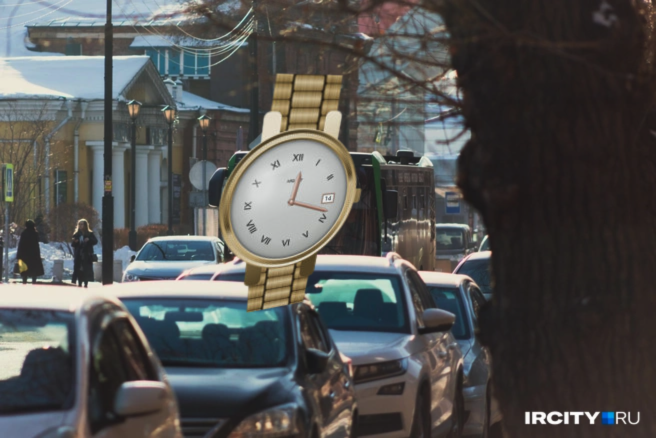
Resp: 12,18
